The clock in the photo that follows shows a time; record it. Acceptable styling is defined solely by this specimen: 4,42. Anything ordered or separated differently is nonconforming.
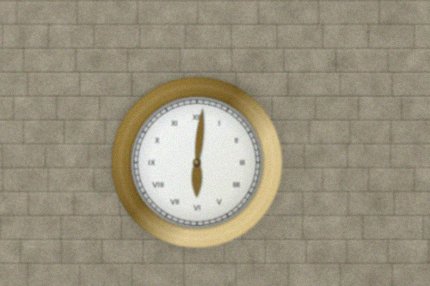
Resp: 6,01
